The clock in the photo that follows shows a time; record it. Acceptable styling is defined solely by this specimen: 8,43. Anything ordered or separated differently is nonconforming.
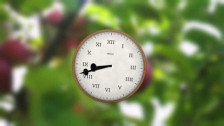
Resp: 8,42
